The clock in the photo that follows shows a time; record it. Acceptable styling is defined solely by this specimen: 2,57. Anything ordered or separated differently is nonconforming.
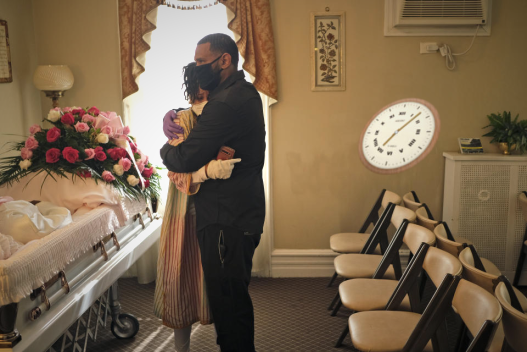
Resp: 7,07
